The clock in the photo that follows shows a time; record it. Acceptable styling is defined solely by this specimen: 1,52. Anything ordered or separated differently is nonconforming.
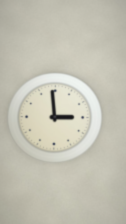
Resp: 2,59
